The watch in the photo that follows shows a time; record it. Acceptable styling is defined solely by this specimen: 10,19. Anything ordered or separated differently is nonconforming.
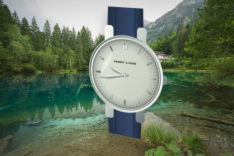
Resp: 9,43
